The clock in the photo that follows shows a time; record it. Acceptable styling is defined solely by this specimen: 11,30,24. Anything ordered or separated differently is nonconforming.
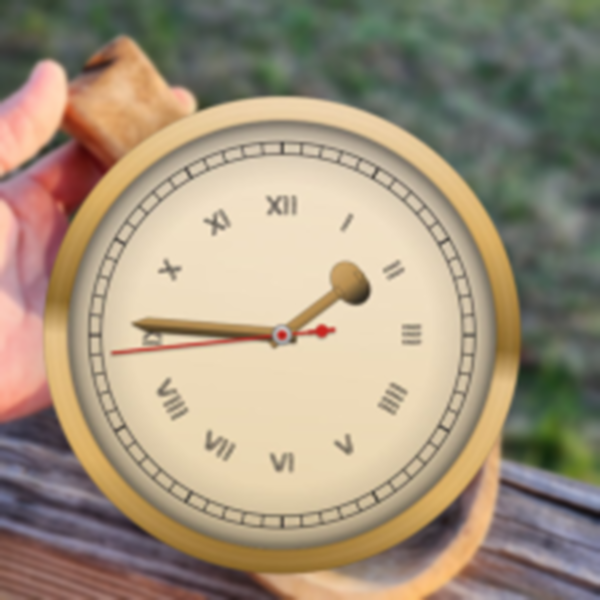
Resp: 1,45,44
